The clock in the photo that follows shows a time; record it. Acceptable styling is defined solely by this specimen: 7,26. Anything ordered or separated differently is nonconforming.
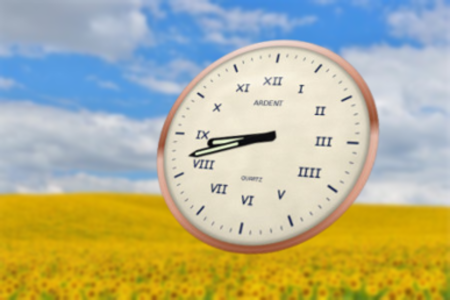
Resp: 8,42
